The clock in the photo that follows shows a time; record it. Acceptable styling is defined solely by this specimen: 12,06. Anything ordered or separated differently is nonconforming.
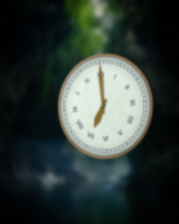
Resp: 7,00
